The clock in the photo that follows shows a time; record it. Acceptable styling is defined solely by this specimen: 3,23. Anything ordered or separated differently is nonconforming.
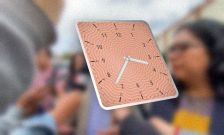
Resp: 3,37
